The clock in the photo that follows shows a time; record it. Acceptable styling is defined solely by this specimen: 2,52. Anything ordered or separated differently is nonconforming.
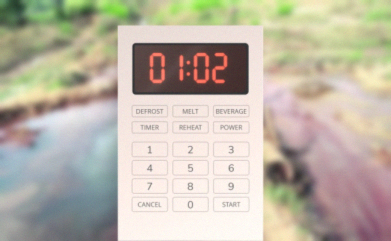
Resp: 1,02
